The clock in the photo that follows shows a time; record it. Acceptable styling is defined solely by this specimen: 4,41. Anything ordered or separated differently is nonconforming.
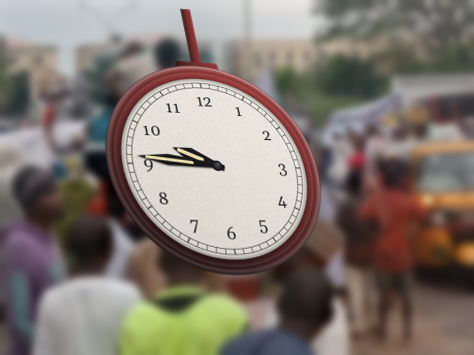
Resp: 9,46
